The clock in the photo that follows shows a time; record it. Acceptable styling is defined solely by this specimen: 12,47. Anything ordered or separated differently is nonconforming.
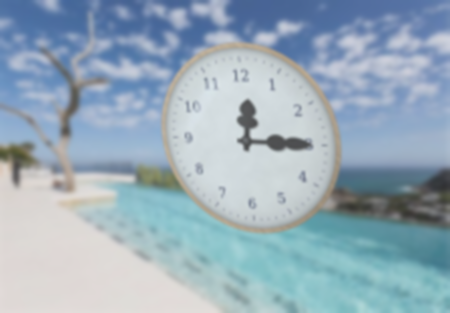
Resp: 12,15
